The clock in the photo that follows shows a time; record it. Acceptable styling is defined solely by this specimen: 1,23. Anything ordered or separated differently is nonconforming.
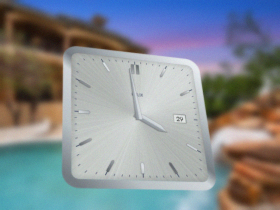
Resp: 3,59
